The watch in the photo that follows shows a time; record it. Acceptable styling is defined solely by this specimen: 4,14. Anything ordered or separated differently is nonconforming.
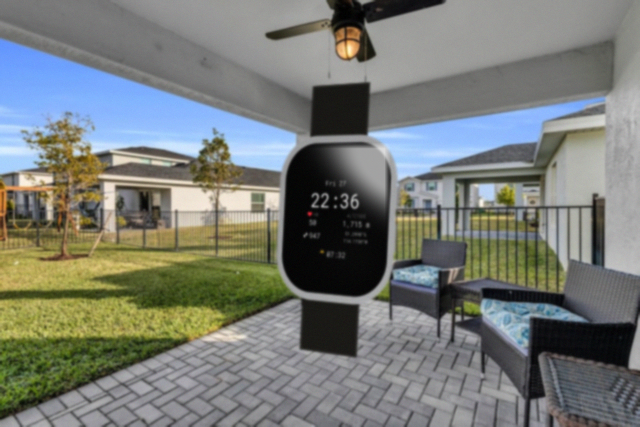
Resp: 22,36
